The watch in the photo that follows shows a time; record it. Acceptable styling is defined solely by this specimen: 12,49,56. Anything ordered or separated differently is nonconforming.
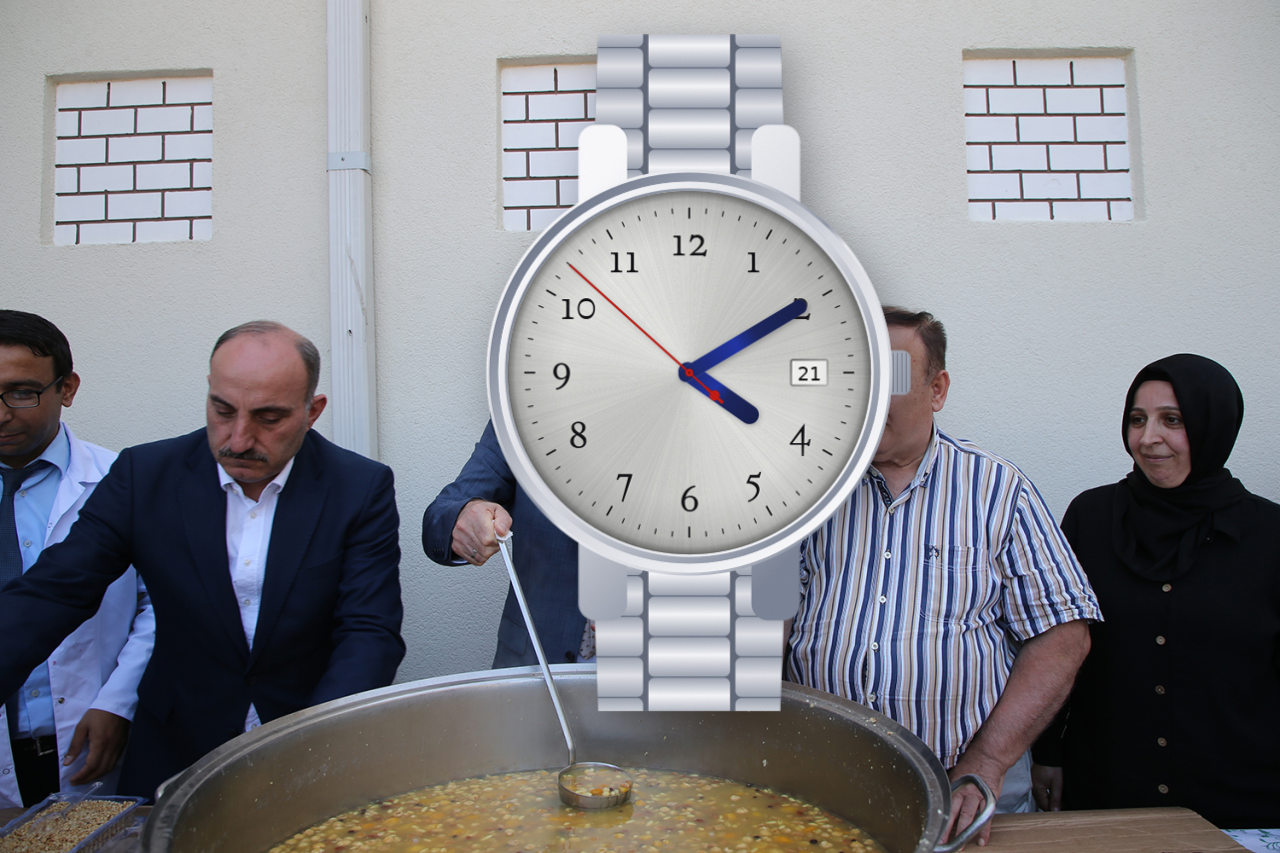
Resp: 4,09,52
